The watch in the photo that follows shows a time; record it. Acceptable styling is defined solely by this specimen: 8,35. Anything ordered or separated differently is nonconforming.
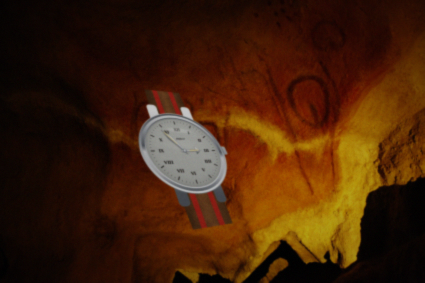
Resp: 2,54
